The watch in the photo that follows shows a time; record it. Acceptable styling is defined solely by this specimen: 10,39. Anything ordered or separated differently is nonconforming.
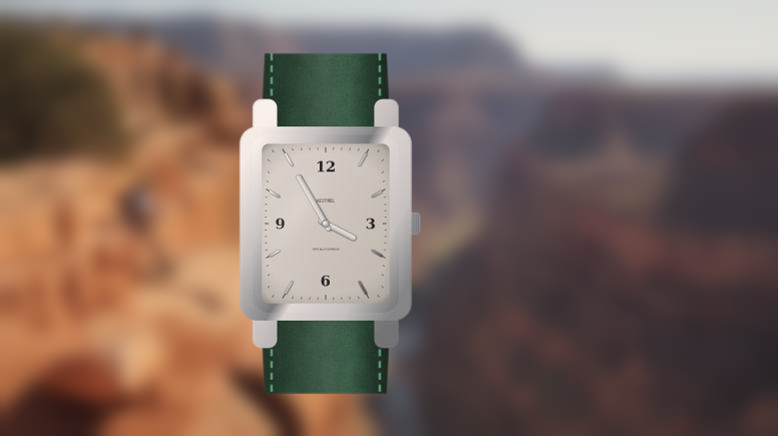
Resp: 3,55
